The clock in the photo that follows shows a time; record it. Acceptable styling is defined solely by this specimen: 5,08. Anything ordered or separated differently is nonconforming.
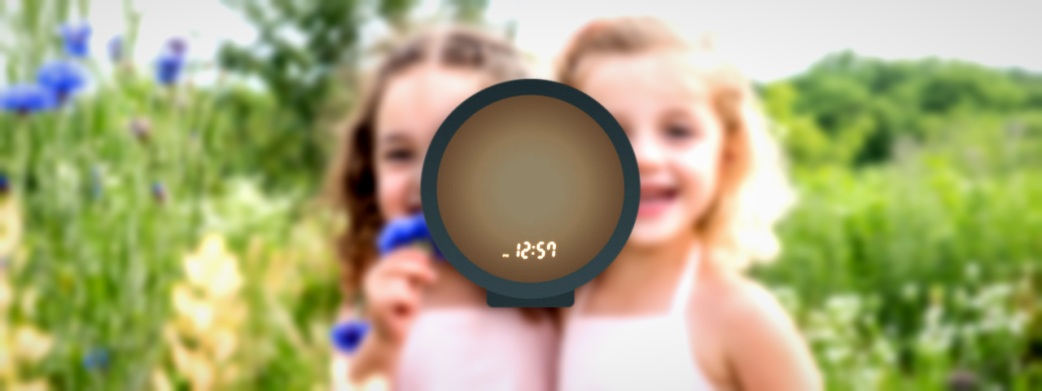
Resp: 12,57
